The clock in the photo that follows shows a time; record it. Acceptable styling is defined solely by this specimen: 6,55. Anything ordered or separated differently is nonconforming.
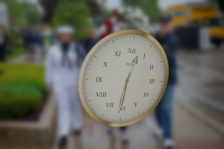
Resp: 12,31
